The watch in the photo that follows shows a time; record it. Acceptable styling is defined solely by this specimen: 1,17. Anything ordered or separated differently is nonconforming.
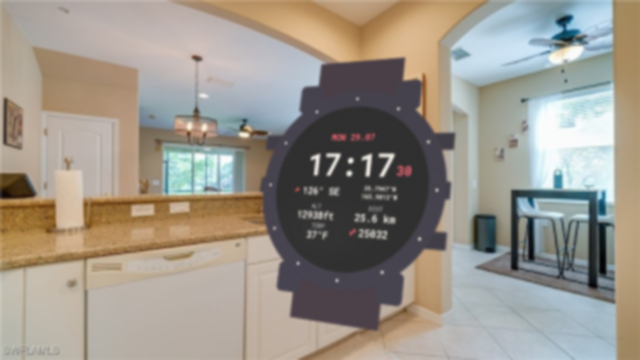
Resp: 17,17
